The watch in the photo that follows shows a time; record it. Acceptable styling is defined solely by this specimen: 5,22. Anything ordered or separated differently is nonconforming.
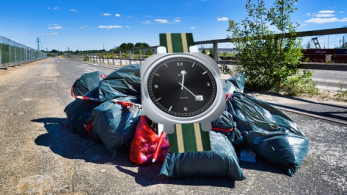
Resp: 12,23
